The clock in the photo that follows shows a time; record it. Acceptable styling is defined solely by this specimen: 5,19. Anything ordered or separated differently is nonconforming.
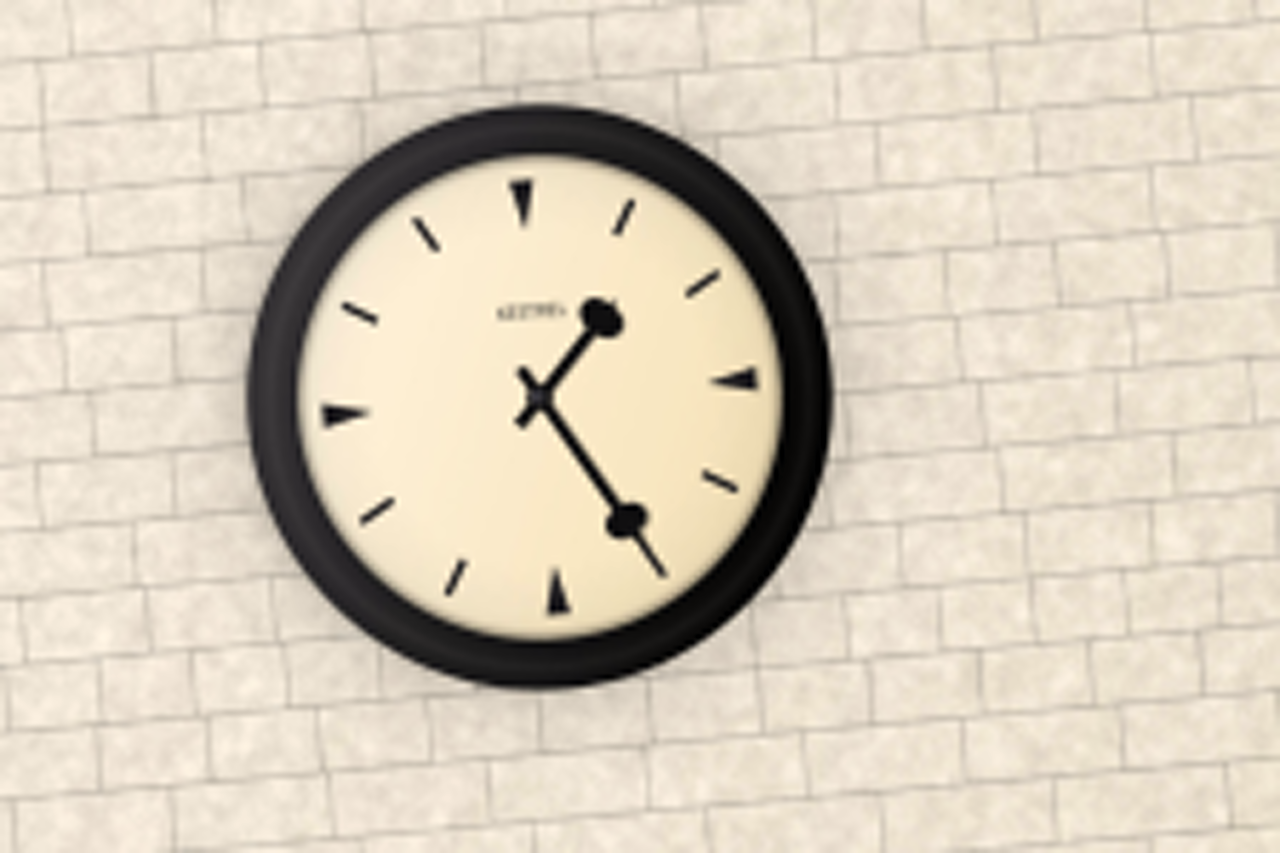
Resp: 1,25
